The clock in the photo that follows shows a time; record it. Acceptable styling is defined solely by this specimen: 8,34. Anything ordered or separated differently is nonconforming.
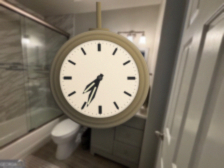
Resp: 7,34
